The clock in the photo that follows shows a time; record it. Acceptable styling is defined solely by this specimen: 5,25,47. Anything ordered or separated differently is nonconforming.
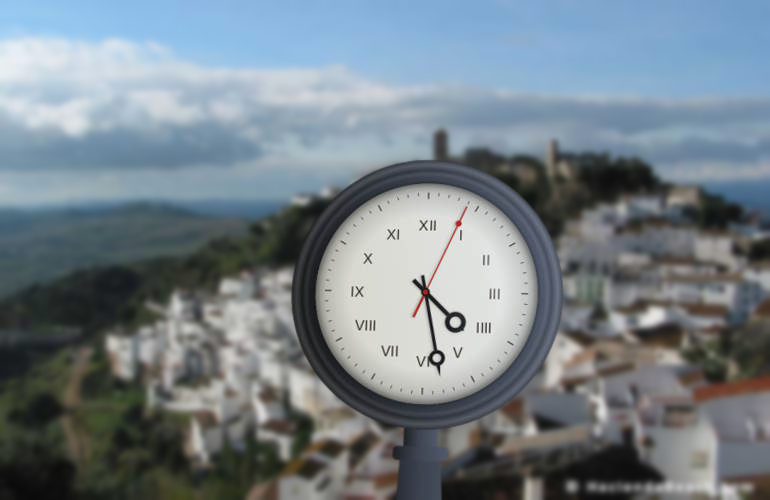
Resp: 4,28,04
